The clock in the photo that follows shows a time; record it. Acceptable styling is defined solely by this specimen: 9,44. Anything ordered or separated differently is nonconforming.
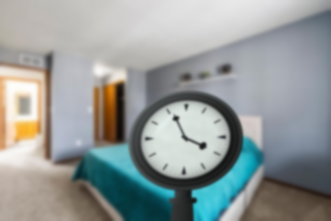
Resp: 3,56
